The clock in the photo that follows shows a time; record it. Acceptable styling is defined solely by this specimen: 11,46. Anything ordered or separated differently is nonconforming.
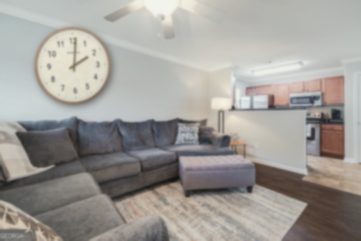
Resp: 2,01
